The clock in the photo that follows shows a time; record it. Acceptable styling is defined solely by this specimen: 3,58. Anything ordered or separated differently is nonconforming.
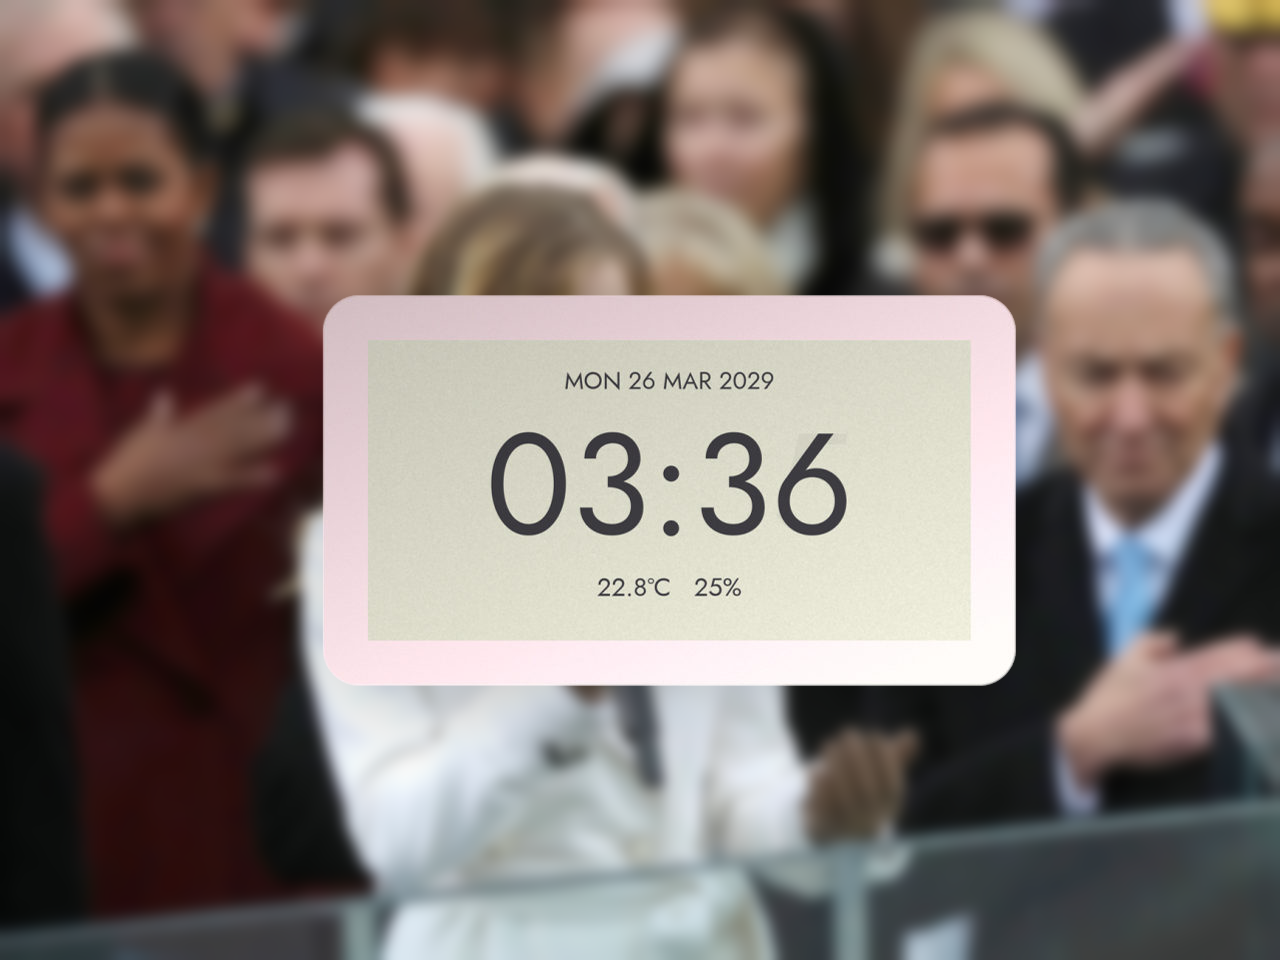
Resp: 3,36
